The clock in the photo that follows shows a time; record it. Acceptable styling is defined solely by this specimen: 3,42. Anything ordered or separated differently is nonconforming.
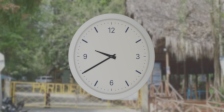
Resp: 9,40
